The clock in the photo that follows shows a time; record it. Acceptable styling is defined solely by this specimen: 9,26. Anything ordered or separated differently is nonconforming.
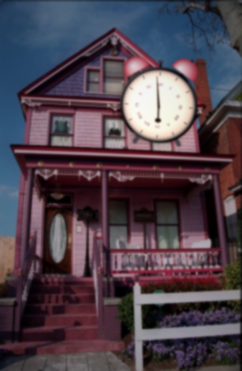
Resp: 5,59
